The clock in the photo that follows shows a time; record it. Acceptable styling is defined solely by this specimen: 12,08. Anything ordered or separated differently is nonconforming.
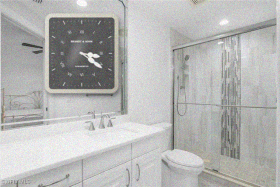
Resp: 3,21
